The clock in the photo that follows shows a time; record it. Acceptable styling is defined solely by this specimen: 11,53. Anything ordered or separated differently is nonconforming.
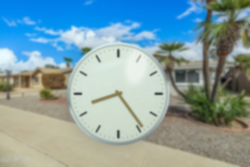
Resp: 8,24
